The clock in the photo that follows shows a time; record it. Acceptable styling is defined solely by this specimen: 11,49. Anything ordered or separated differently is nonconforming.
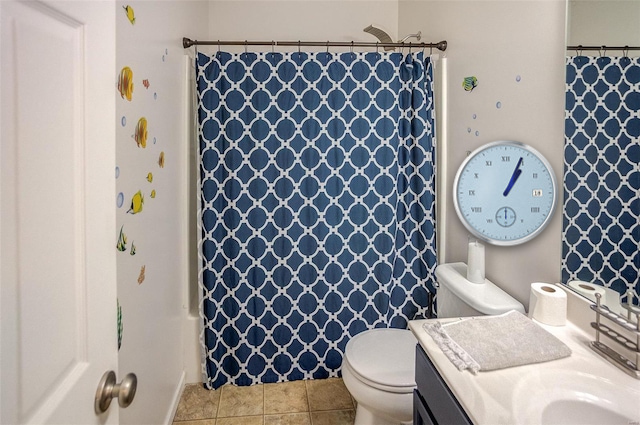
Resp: 1,04
